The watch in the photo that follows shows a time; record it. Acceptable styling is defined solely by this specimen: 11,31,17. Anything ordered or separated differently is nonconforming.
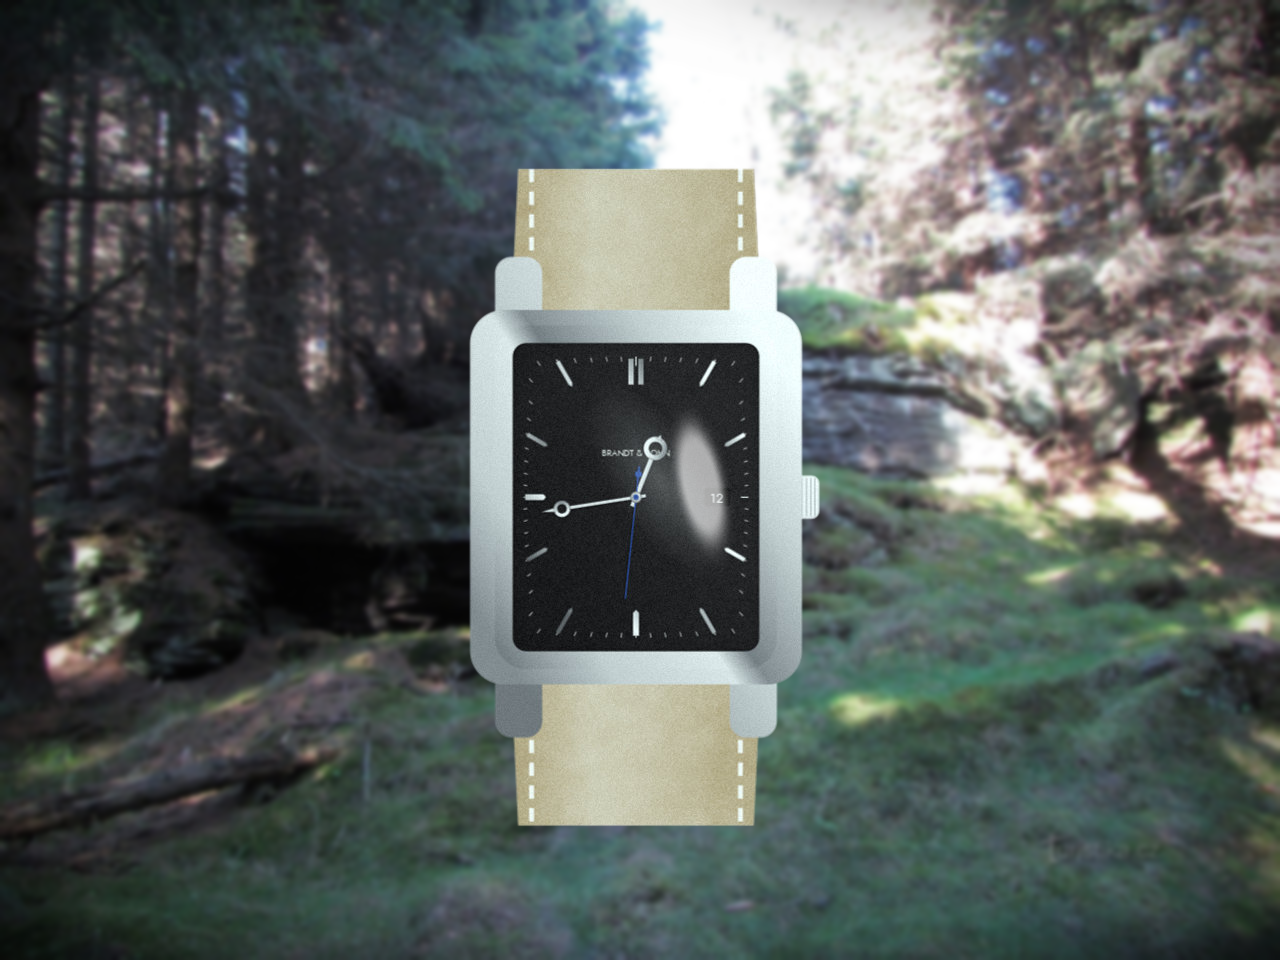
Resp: 12,43,31
